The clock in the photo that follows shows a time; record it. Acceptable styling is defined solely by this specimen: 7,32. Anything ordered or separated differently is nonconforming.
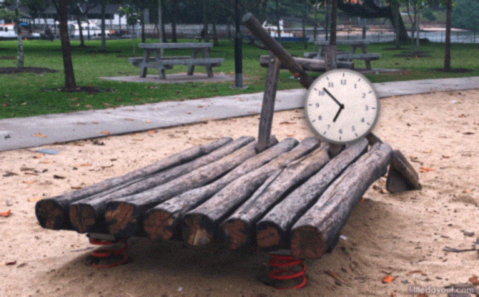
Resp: 6,52
